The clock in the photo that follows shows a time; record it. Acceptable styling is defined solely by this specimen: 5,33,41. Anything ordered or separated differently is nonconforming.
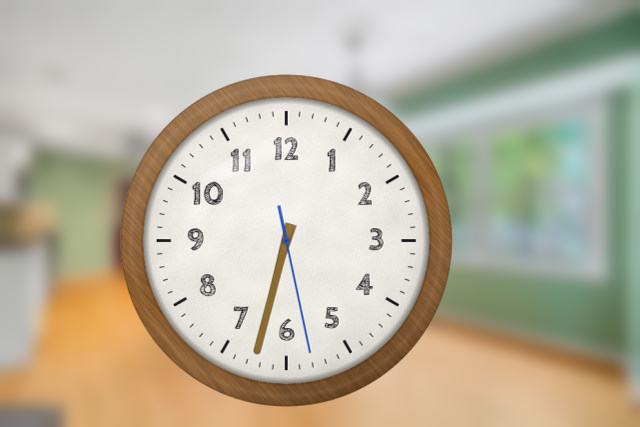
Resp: 6,32,28
